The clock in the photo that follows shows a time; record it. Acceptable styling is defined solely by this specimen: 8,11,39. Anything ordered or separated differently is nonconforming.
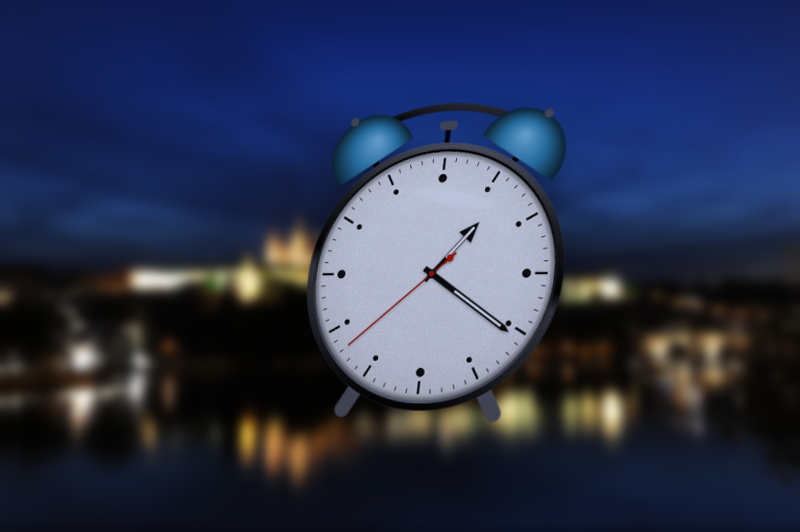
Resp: 1,20,38
